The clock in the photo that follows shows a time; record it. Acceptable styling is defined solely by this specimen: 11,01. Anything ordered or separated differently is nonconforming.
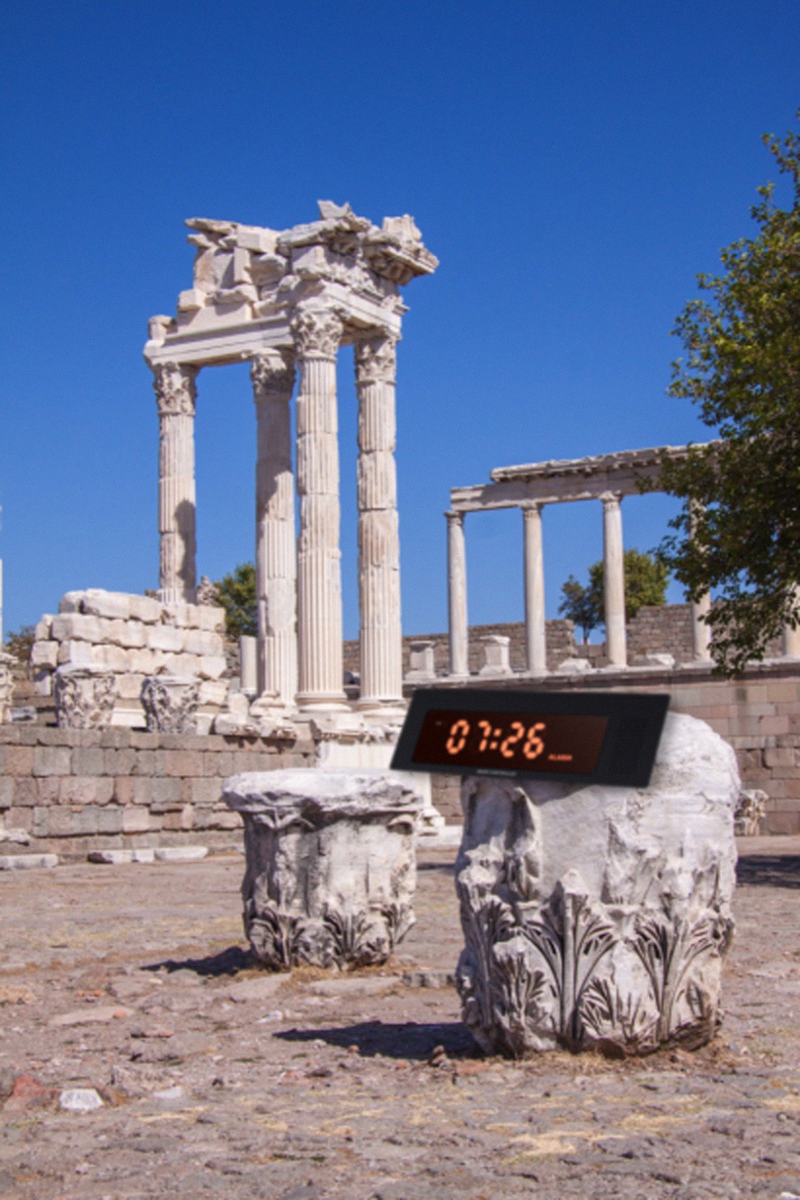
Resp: 7,26
